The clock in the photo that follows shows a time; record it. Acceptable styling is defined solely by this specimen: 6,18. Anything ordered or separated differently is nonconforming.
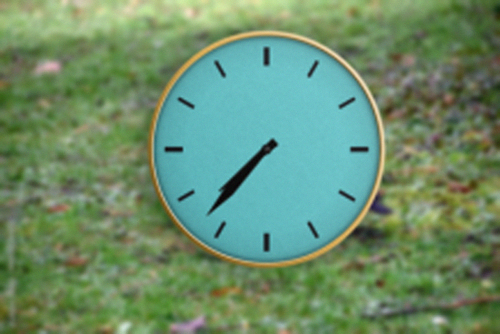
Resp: 7,37
